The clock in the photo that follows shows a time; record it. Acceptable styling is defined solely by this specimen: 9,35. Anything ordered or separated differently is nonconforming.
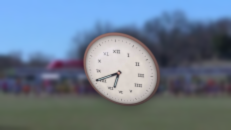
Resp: 6,41
